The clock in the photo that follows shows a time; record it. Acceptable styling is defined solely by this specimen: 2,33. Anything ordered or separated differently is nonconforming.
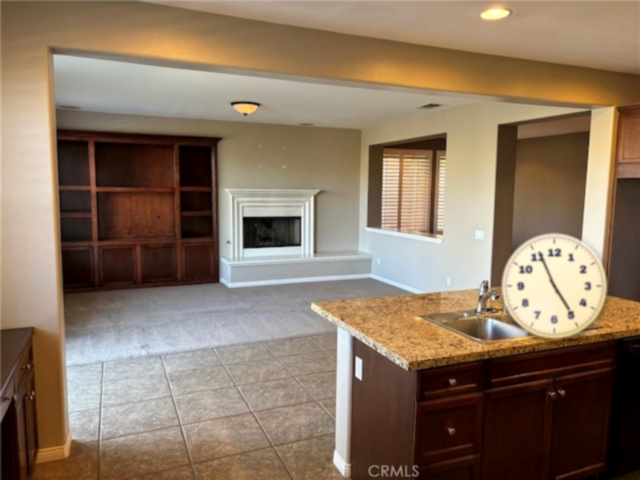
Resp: 4,56
